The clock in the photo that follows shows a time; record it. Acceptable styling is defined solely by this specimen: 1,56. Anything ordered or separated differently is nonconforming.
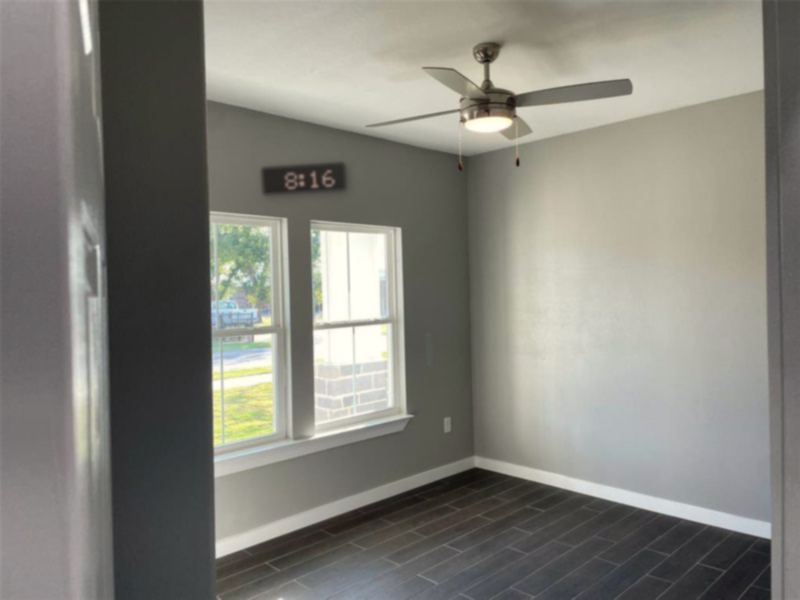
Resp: 8,16
